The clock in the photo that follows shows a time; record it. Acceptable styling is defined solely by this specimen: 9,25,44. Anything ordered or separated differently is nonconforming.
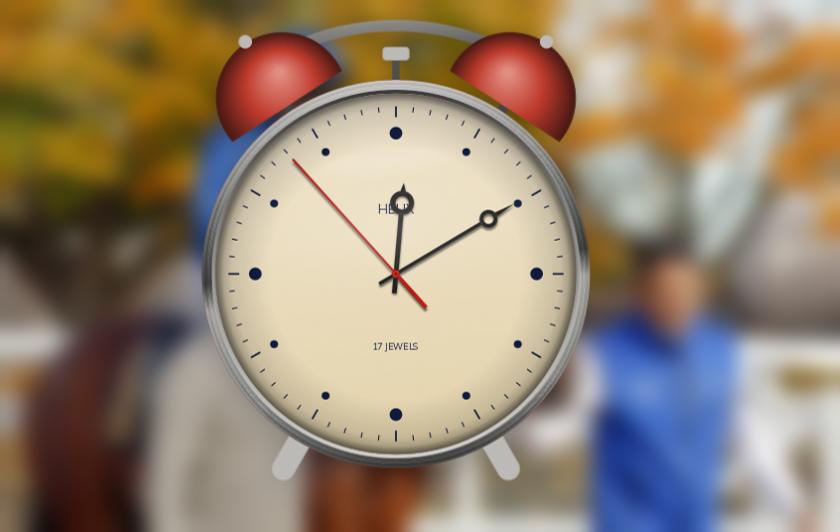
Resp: 12,09,53
